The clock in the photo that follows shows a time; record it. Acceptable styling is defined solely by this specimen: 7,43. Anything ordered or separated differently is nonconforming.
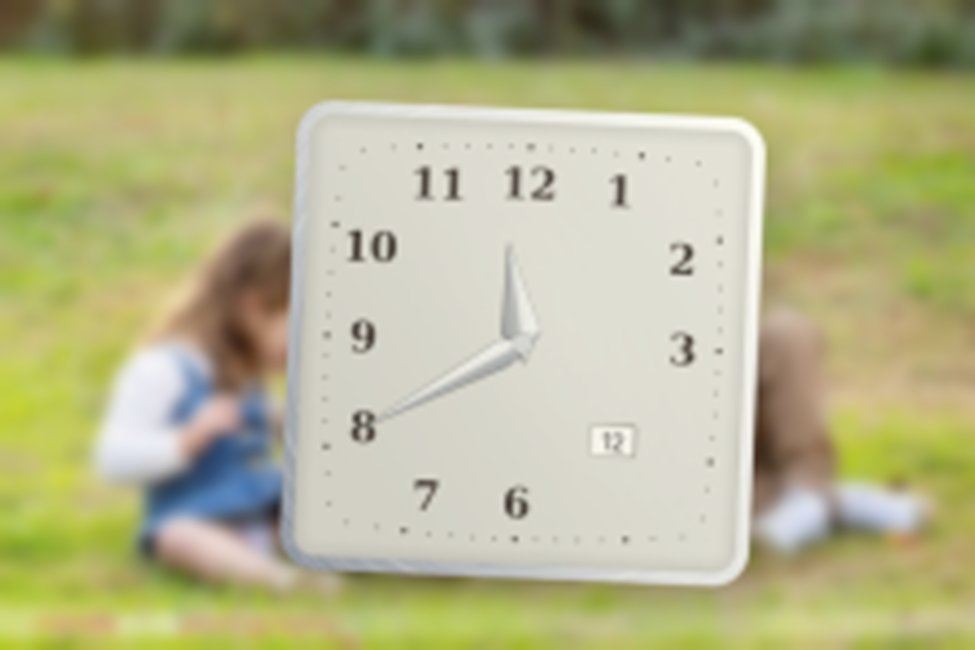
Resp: 11,40
